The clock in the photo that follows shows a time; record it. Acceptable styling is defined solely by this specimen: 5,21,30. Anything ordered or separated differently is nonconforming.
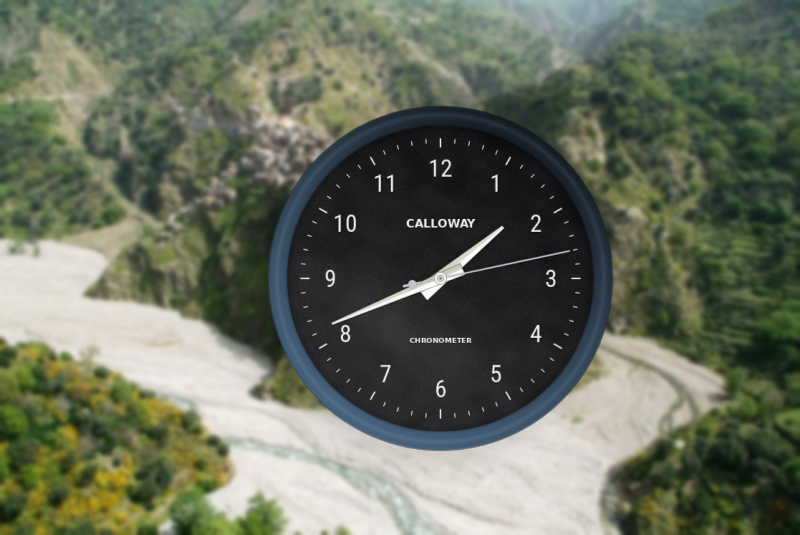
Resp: 1,41,13
